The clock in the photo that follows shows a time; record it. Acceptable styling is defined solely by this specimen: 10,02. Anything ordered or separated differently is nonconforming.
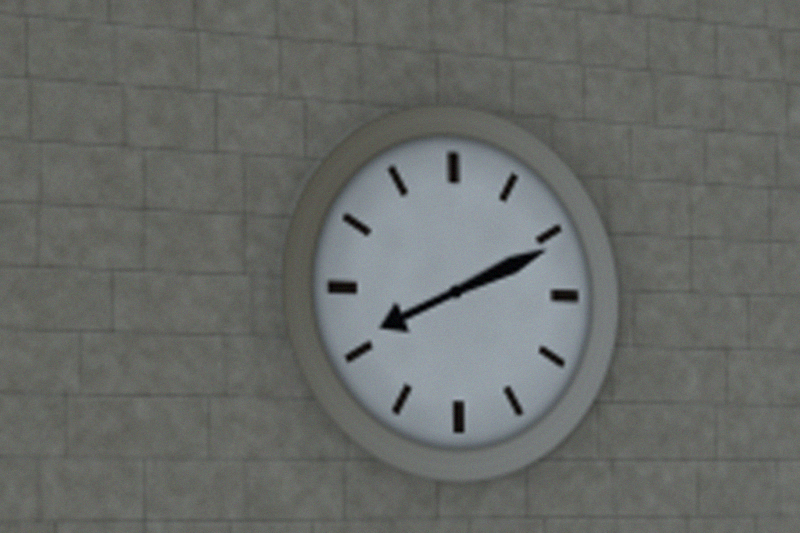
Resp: 8,11
